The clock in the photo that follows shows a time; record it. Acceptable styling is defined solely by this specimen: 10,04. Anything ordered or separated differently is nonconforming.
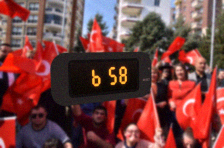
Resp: 6,58
